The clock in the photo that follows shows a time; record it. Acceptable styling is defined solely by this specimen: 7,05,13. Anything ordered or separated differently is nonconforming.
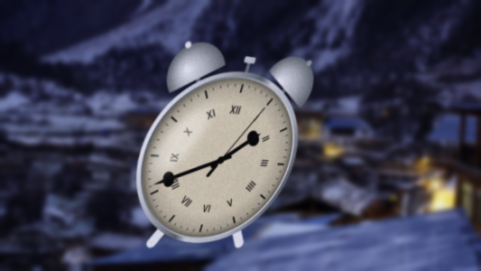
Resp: 1,41,05
